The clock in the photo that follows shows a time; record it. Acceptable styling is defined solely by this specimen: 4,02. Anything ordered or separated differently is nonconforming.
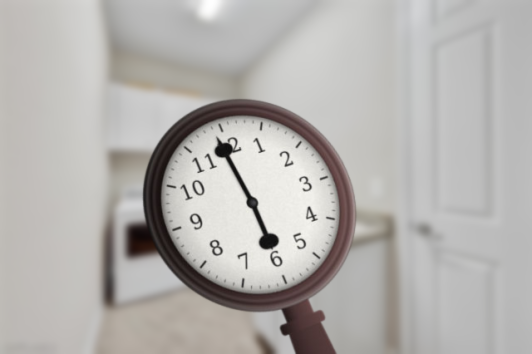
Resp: 5,59
